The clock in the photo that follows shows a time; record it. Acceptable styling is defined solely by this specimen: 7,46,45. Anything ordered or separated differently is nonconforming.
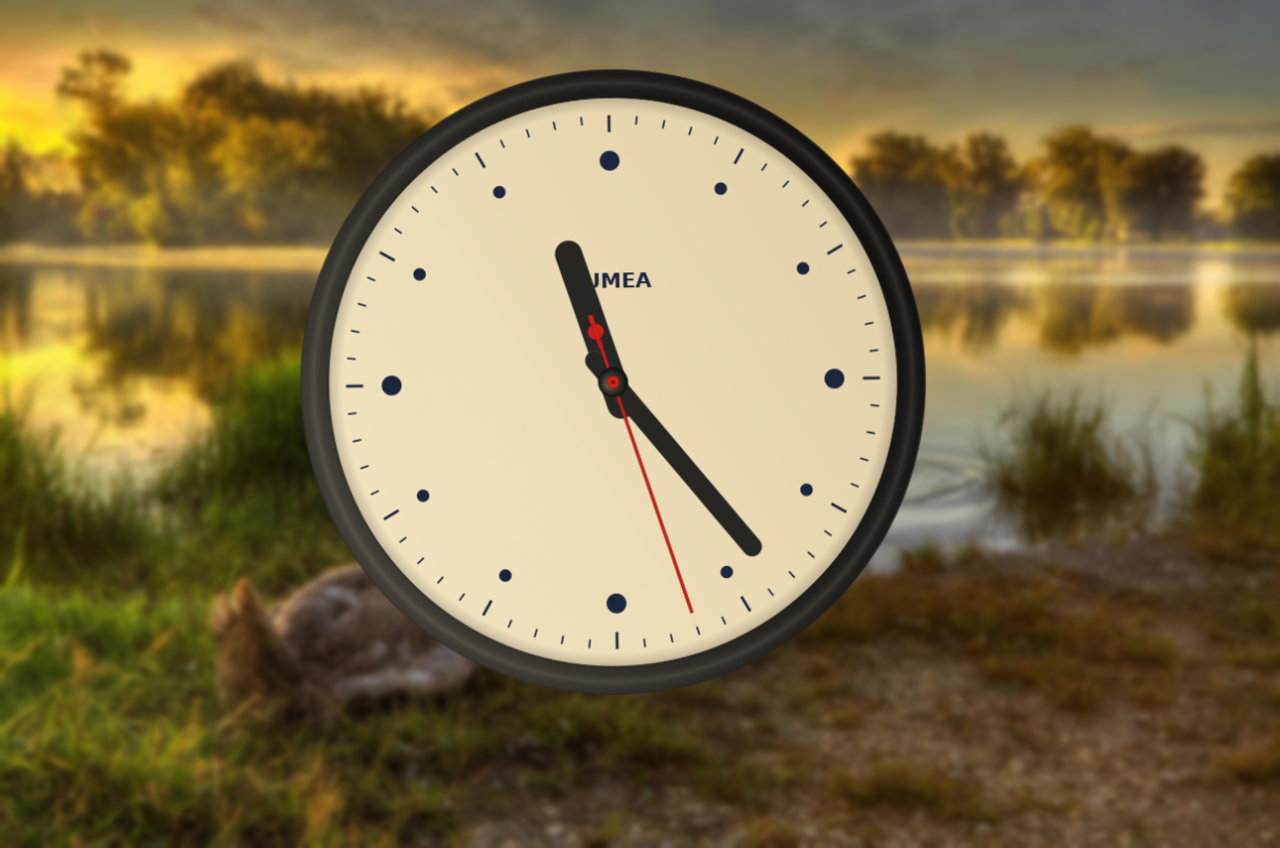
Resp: 11,23,27
